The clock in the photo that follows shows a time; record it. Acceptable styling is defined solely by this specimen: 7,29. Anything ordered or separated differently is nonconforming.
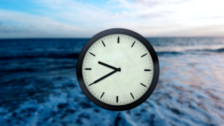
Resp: 9,40
